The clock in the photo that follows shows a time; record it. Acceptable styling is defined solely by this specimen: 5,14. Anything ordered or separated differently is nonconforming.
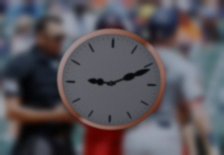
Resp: 9,11
